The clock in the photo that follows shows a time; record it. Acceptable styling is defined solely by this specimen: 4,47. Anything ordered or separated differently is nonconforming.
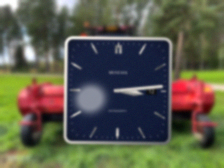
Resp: 3,14
